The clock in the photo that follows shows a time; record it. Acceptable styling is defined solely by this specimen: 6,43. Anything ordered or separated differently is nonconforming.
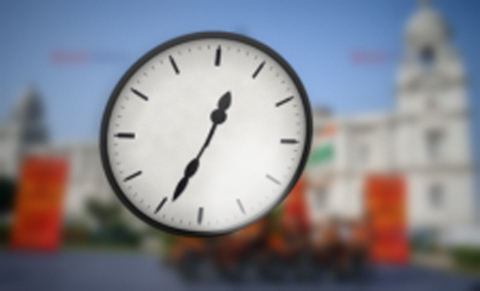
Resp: 12,34
